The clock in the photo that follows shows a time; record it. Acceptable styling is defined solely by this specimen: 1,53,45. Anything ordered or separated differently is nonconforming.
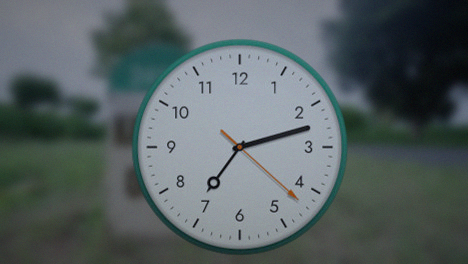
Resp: 7,12,22
